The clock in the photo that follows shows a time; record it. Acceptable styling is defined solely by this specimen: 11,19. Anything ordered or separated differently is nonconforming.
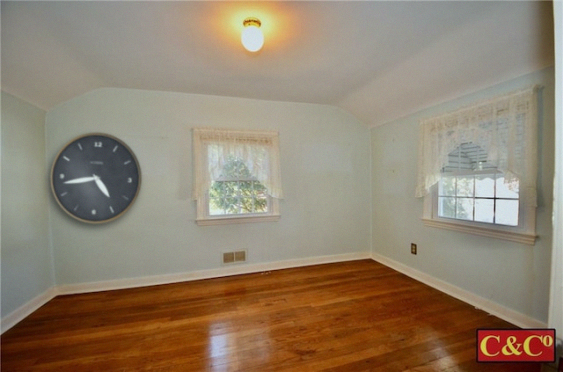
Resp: 4,43
